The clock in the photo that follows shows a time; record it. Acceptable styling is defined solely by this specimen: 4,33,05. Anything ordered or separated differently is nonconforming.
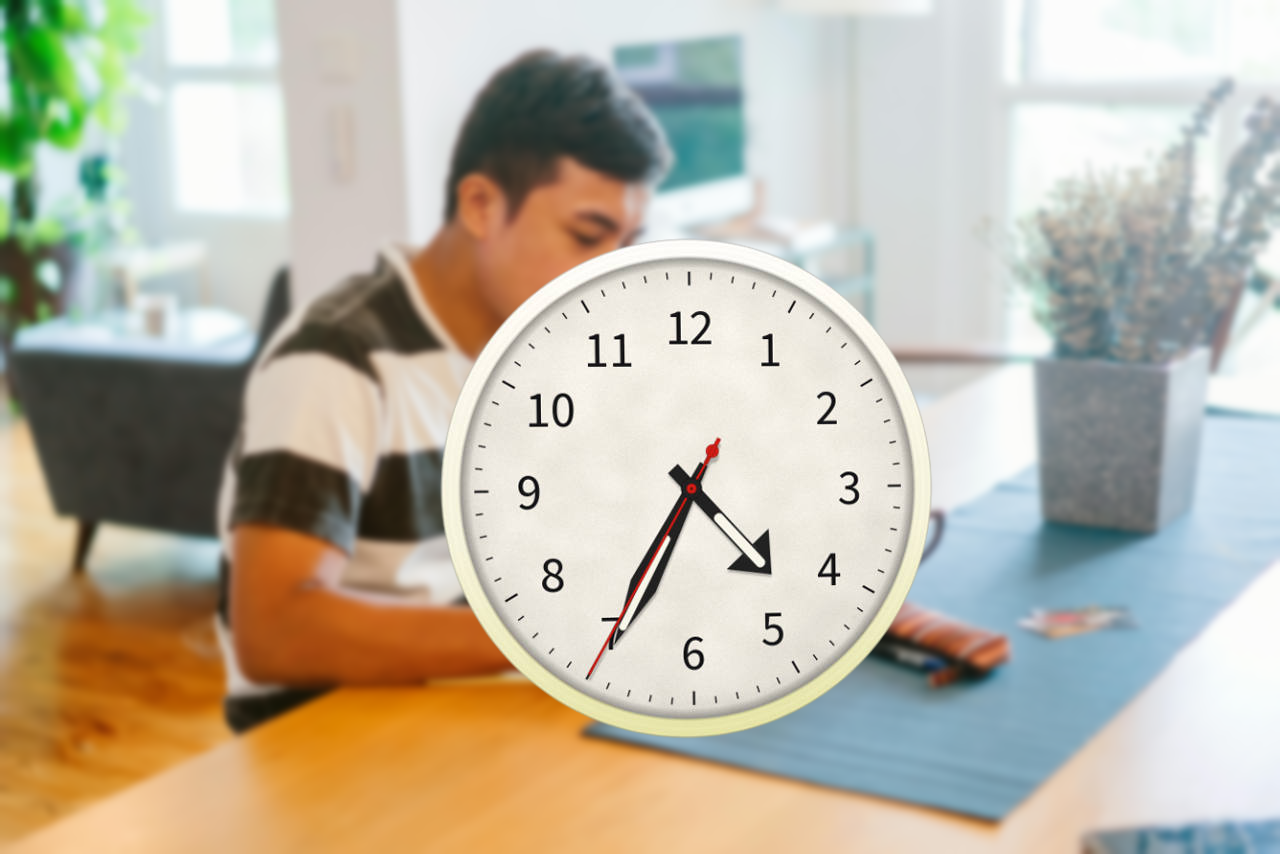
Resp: 4,34,35
